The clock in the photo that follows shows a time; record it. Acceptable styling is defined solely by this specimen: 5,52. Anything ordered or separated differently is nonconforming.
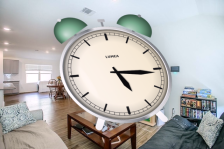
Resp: 5,16
